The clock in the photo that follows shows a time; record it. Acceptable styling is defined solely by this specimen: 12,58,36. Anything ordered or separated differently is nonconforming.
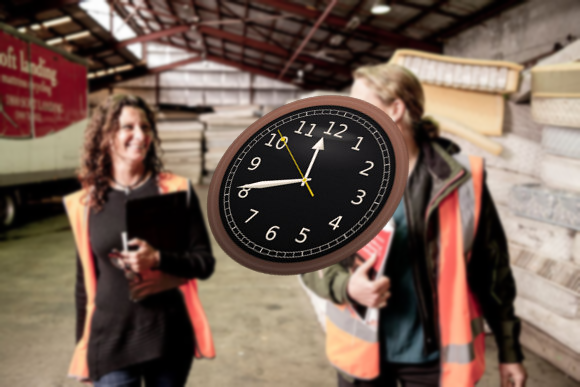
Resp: 11,40,51
